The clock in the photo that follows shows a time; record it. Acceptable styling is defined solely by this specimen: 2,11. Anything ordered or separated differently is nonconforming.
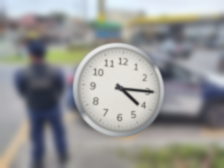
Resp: 4,15
